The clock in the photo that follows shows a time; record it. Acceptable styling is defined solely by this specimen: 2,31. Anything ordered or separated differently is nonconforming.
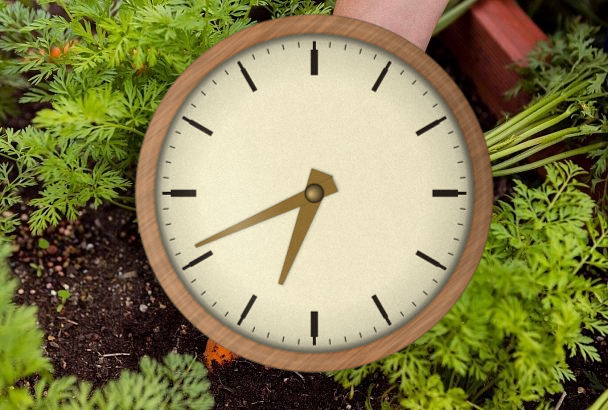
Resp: 6,41
